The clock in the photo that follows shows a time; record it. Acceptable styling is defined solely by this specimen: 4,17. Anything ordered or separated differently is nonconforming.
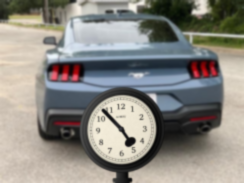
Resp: 4,53
